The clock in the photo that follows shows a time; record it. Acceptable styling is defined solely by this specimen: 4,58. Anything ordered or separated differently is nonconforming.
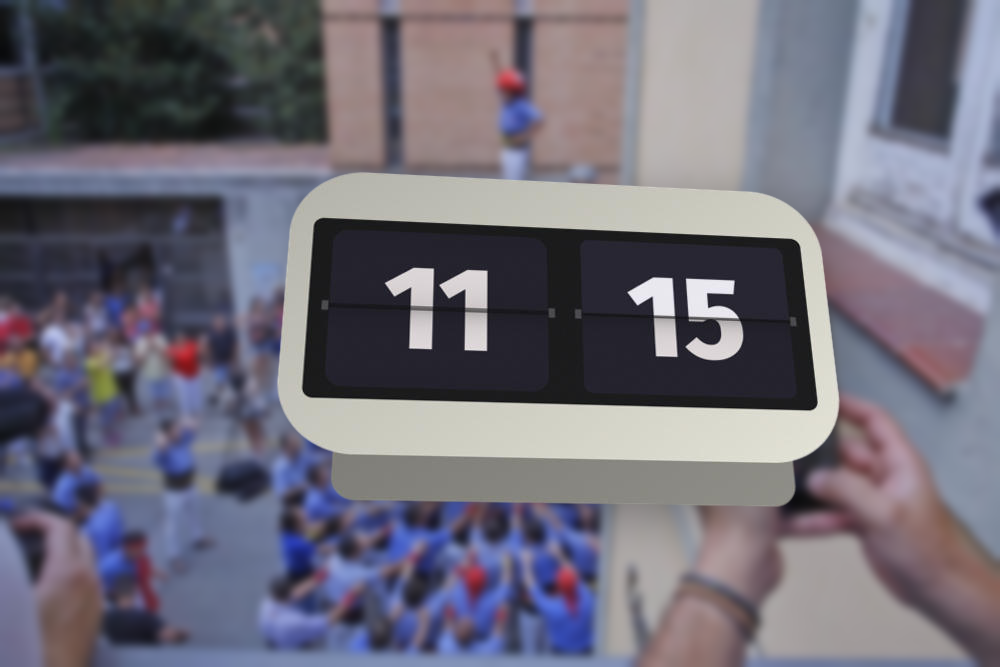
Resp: 11,15
